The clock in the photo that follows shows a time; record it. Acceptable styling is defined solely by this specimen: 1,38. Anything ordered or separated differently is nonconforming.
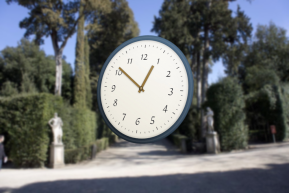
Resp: 12,51
